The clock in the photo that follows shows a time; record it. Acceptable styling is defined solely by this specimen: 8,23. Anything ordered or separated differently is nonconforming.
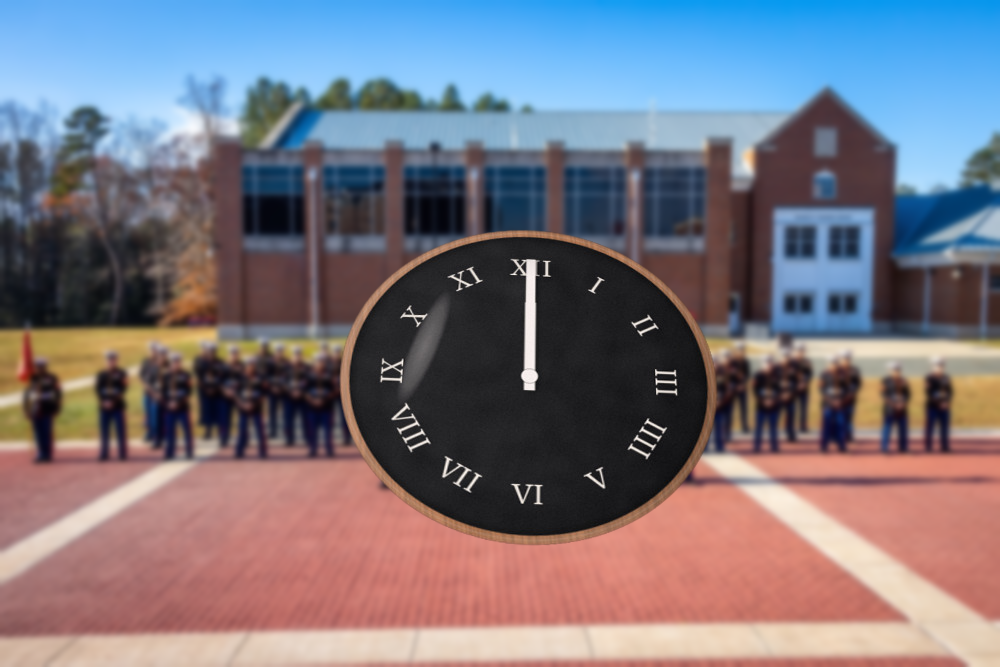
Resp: 12,00
